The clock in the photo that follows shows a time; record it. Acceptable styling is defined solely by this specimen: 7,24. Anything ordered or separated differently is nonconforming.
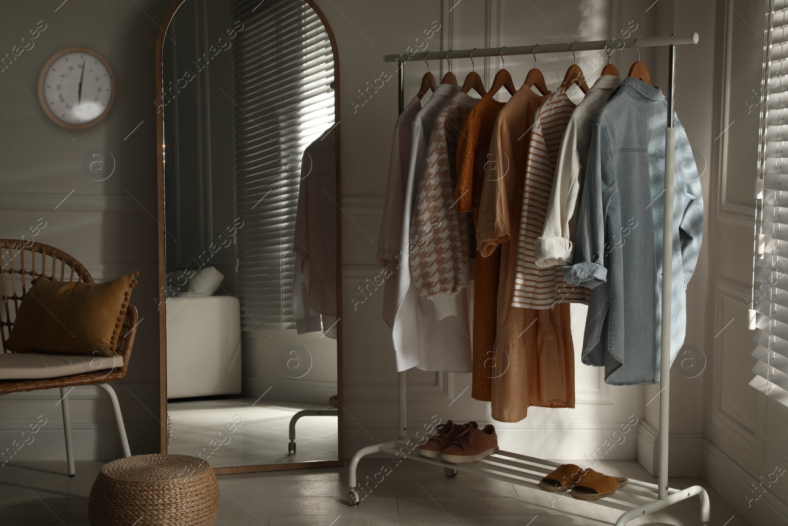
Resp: 6,01
